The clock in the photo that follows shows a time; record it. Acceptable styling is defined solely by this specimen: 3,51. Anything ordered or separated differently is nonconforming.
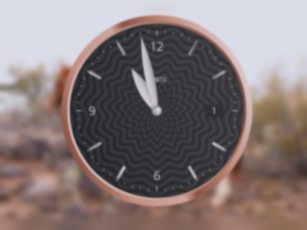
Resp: 10,58
